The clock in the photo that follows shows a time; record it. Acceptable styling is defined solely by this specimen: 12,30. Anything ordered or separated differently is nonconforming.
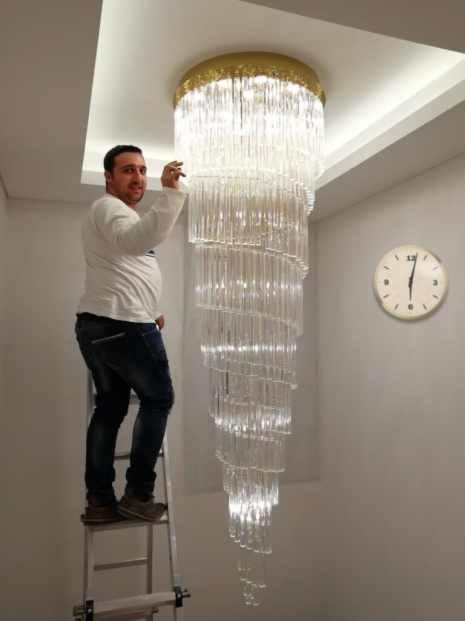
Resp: 6,02
